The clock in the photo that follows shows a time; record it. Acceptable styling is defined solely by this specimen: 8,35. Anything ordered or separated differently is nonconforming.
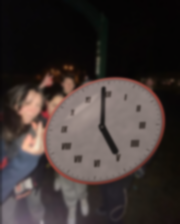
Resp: 4,59
